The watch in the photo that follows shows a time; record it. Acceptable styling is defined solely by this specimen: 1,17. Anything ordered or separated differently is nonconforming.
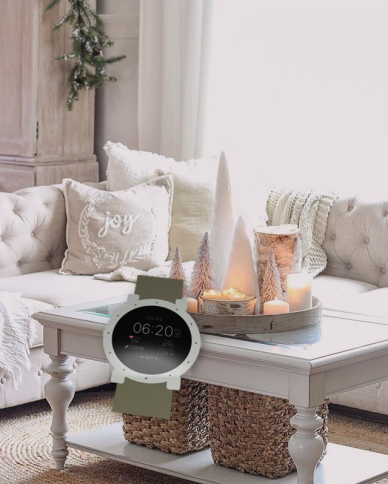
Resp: 6,20
